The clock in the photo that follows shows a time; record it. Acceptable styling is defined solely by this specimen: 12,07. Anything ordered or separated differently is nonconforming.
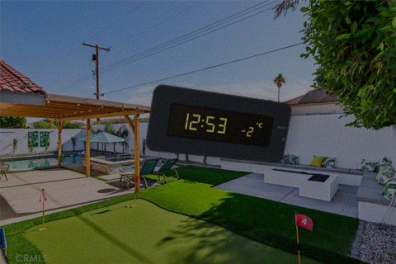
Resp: 12,53
